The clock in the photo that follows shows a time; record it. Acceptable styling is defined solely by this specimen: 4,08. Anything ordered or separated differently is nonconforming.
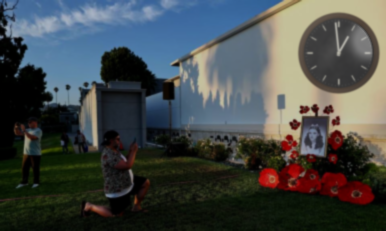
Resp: 12,59
